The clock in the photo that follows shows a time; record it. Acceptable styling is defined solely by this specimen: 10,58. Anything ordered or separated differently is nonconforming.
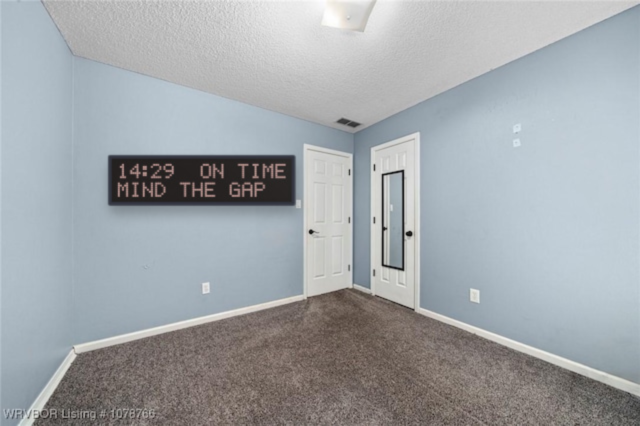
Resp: 14,29
